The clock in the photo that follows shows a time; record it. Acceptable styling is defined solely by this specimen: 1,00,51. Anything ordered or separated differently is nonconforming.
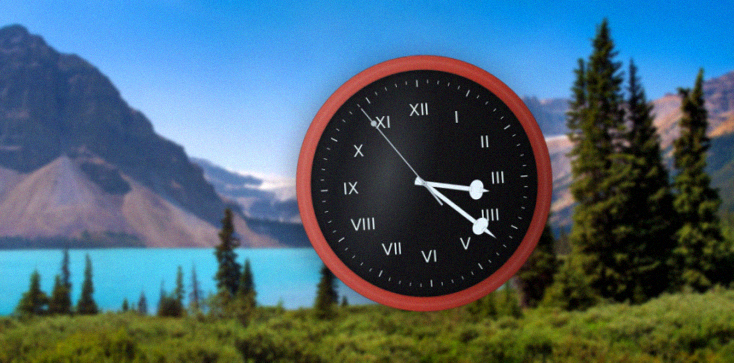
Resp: 3,21,54
